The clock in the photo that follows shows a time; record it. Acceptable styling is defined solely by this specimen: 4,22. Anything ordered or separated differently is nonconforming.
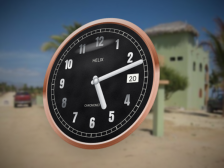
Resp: 5,12
